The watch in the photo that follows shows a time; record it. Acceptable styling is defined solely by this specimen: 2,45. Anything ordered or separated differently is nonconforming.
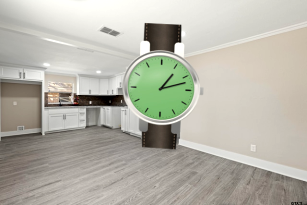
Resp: 1,12
